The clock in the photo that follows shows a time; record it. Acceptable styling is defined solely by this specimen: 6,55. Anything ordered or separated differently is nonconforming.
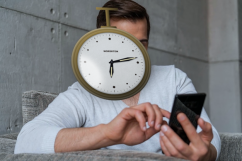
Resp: 6,13
